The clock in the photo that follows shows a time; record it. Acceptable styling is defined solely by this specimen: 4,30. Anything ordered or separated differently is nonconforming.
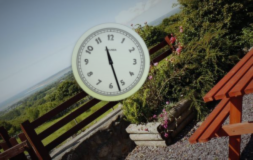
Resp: 11,27
